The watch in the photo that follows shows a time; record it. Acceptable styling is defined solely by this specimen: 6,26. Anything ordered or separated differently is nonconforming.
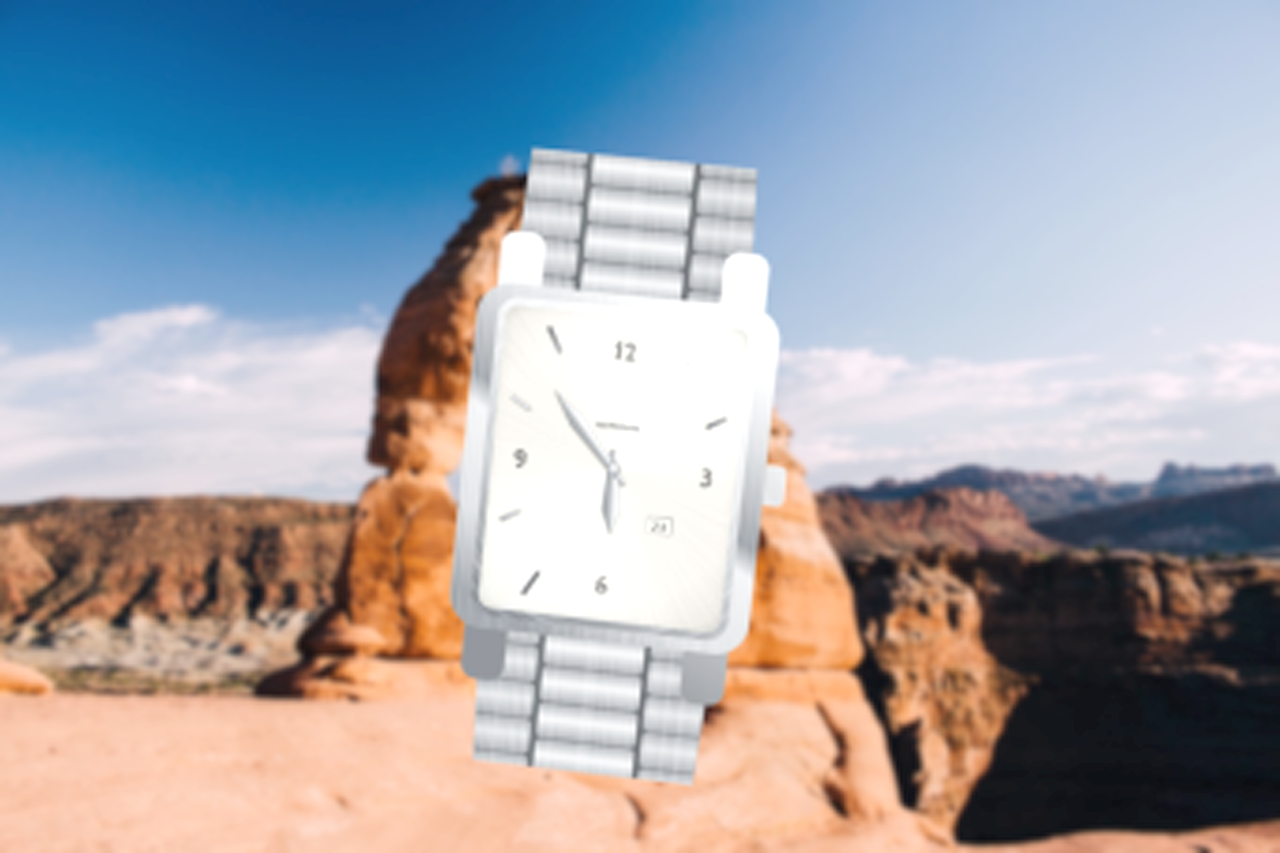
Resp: 5,53
